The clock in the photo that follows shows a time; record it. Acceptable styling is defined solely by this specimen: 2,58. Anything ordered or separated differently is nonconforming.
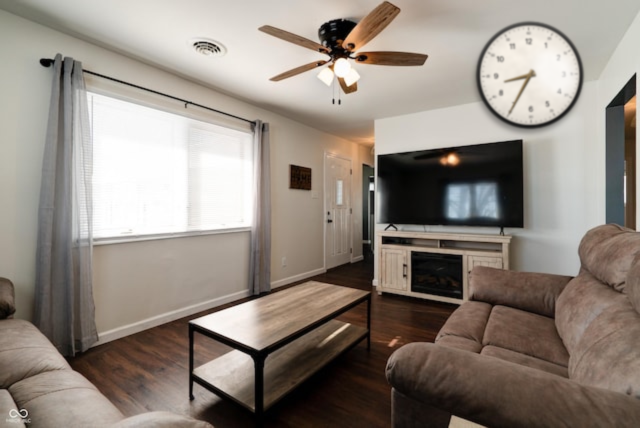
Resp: 8,35
